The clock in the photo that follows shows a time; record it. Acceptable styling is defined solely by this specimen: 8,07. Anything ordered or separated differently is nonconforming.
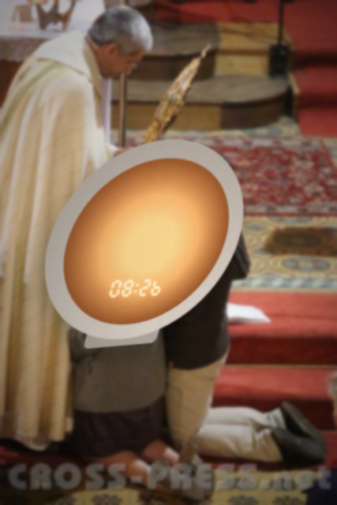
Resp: 8,26
